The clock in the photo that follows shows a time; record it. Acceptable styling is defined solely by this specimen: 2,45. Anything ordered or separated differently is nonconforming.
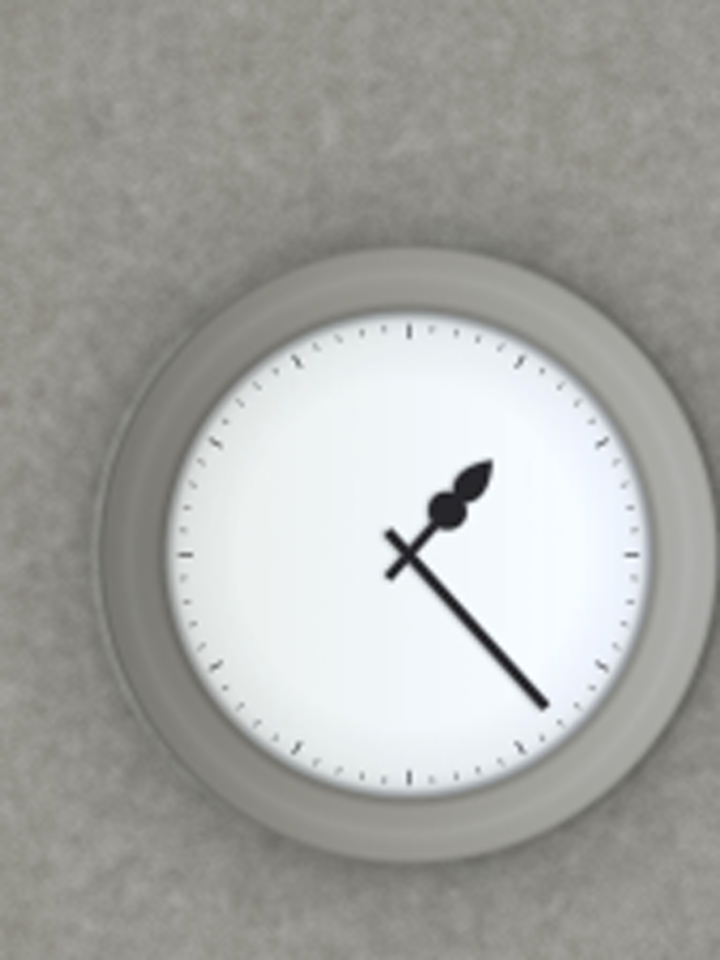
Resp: 1,23
